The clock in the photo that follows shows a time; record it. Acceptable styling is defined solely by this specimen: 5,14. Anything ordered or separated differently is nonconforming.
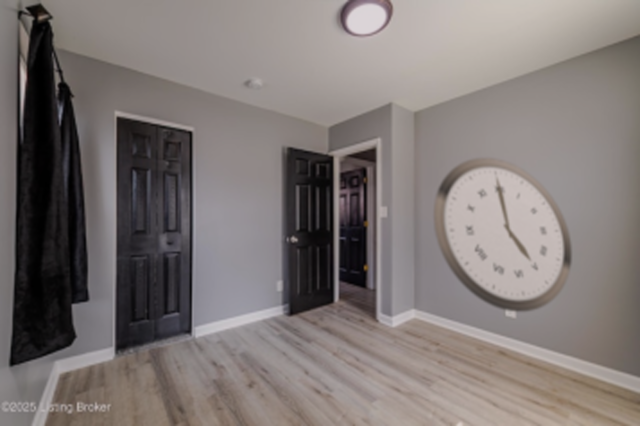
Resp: 5,00
